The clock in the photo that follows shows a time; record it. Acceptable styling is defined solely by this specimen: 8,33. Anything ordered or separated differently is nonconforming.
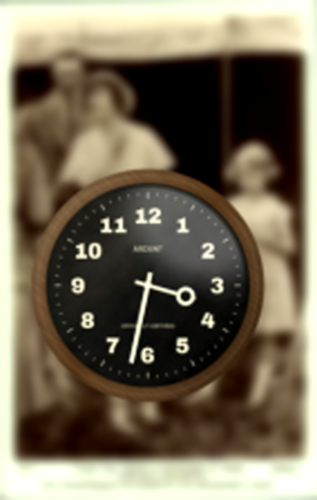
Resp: 3,32
